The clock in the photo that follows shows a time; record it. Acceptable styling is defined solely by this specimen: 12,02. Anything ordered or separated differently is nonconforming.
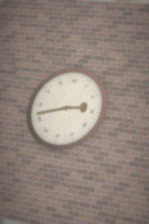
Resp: 2,42
